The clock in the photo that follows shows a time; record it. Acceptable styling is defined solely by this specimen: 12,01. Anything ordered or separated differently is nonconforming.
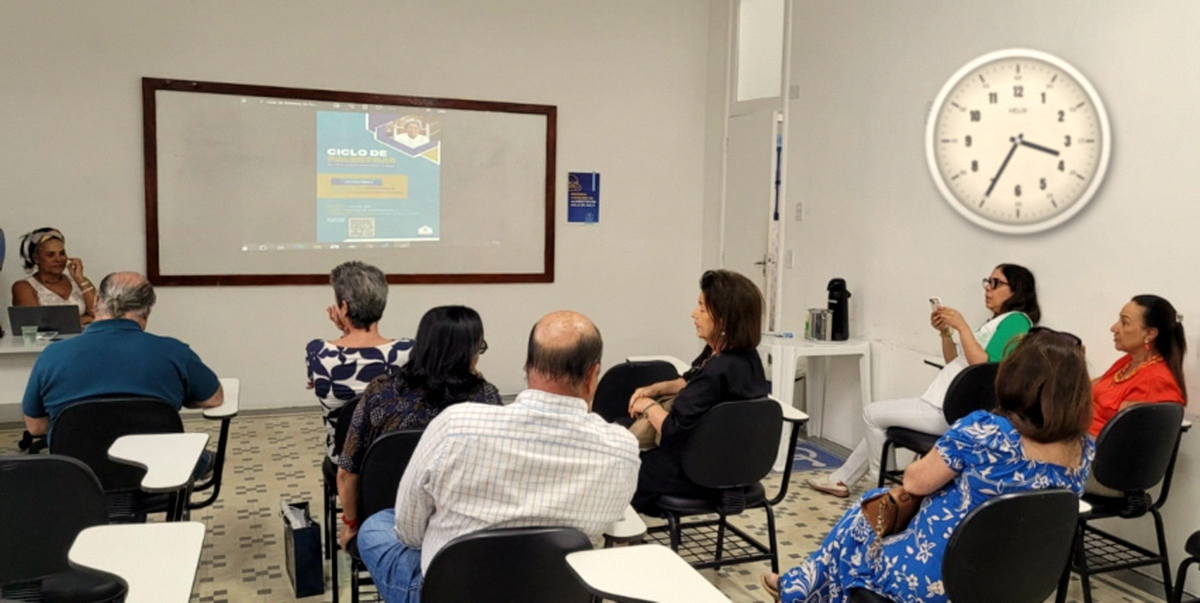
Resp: 3,35
